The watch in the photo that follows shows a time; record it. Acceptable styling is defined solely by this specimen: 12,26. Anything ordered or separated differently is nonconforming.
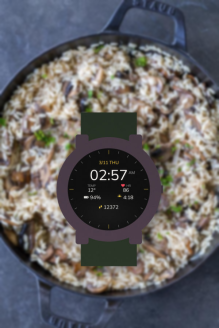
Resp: 2,57
